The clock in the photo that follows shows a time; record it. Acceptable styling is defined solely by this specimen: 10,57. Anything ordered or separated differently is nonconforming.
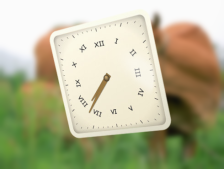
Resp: 7,37
